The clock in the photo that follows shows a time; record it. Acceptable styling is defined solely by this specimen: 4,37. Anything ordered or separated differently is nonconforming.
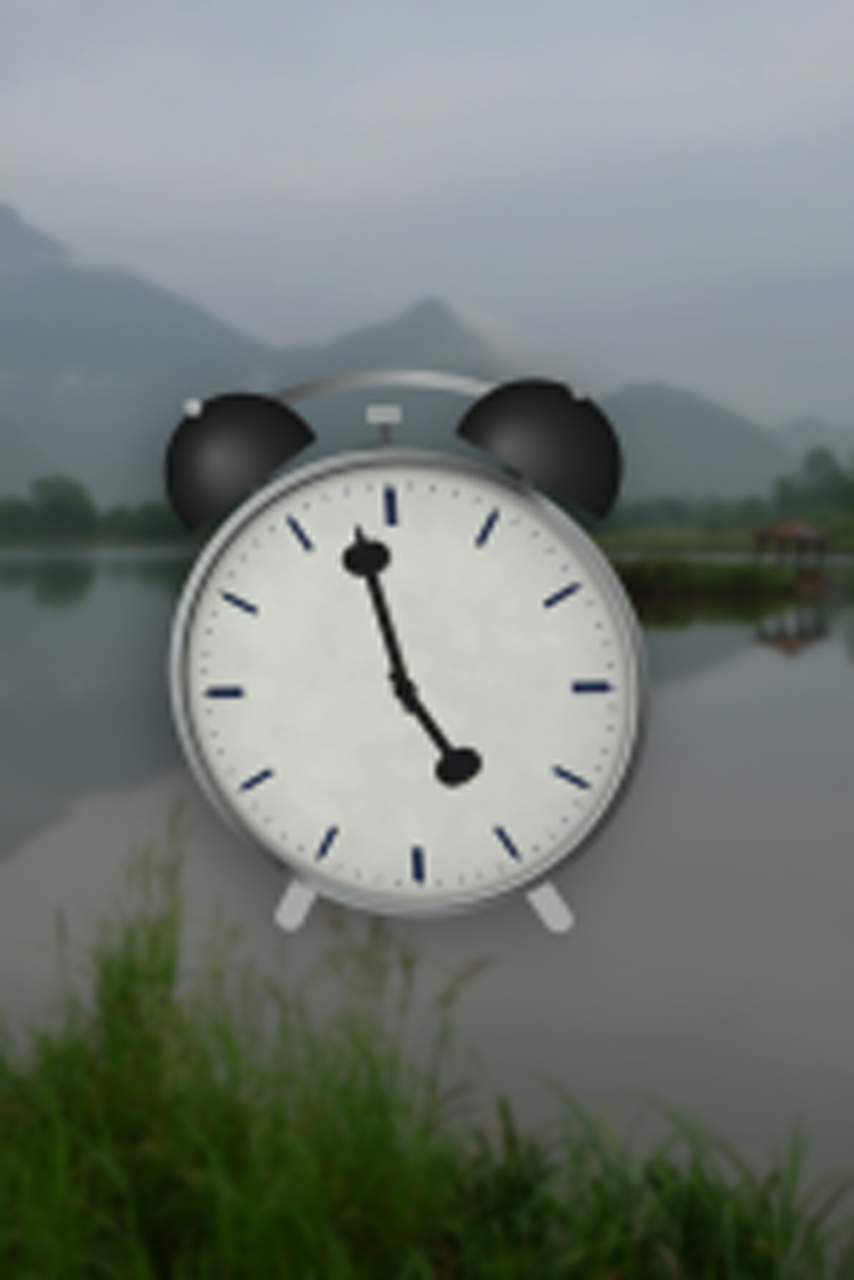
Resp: 4,58
